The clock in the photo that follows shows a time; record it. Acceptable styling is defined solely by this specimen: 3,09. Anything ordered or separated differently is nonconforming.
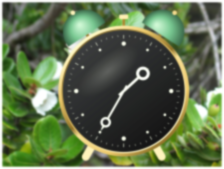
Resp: 1,35
